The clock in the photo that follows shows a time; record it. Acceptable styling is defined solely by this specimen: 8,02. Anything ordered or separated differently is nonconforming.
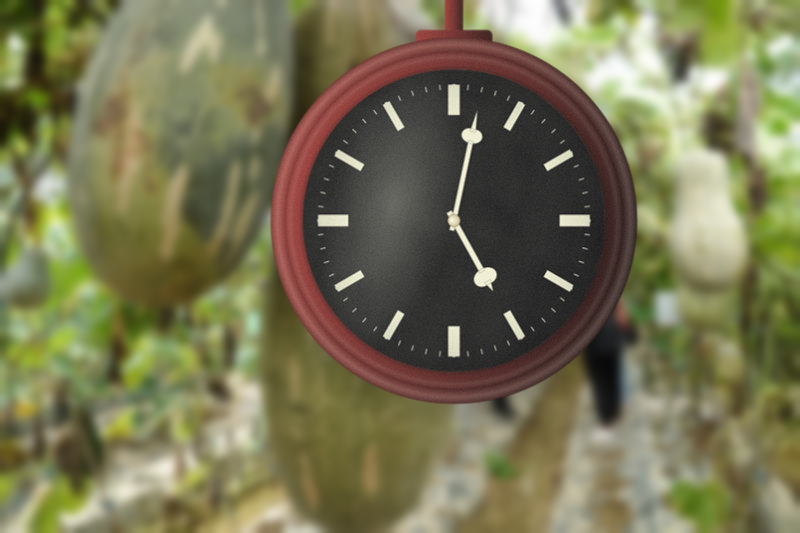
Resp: 5,02
